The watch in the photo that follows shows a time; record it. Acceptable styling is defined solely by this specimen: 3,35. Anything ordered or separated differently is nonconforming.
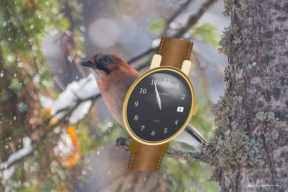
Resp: 10,55
